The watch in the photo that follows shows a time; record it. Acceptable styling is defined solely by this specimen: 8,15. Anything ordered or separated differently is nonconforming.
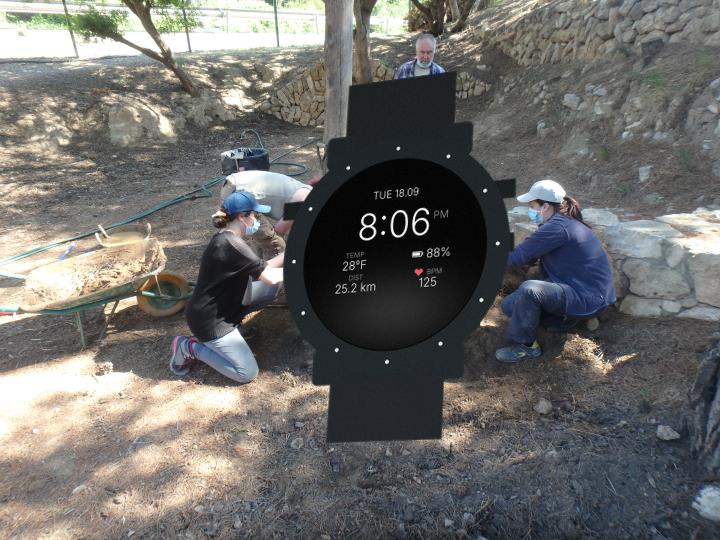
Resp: 8,06
